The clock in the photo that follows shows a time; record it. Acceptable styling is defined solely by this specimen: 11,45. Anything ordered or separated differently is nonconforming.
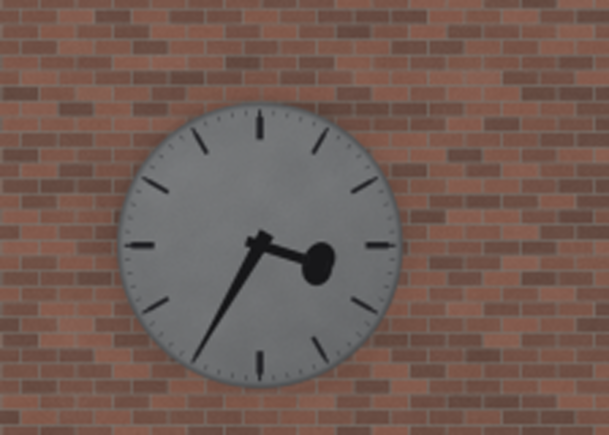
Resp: 3,35
